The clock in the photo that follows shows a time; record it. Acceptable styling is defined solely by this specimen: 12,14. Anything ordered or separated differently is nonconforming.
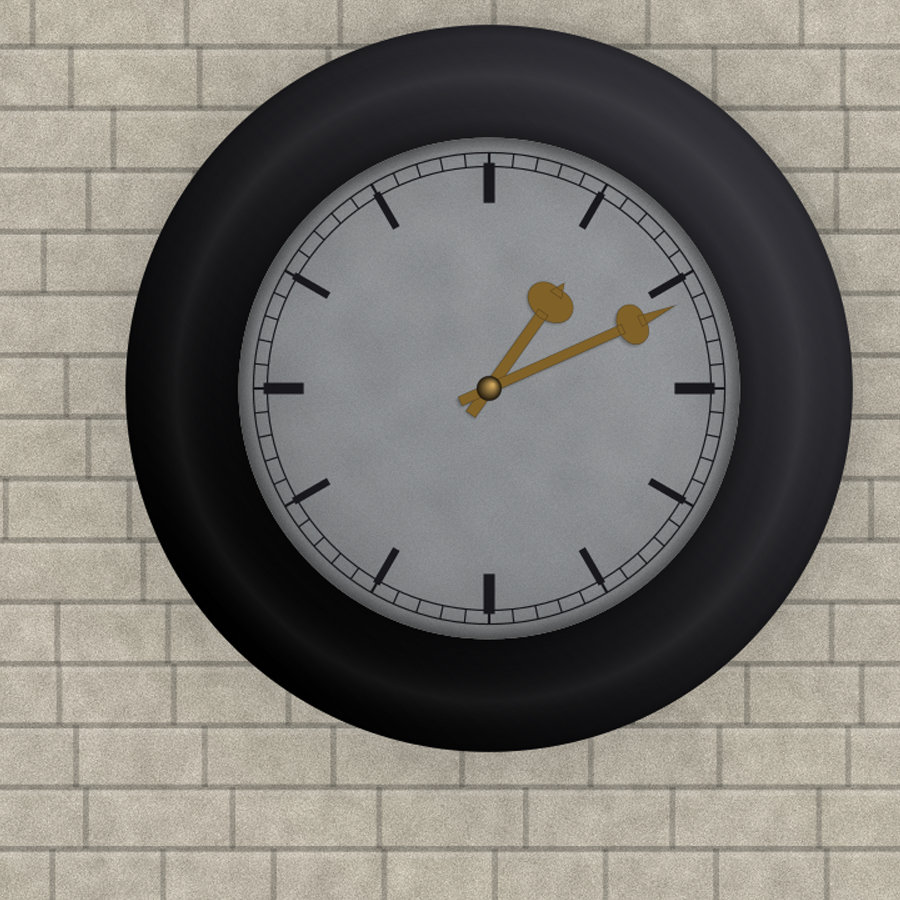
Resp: 1,11
